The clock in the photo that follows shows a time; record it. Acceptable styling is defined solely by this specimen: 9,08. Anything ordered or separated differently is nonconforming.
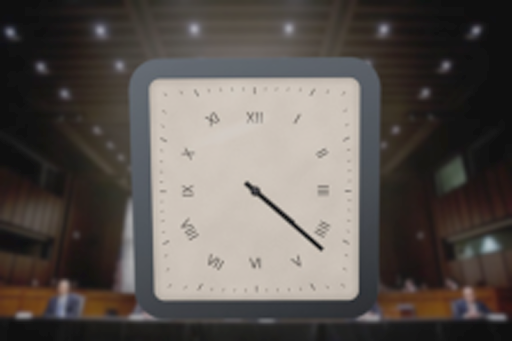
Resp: 4,22
